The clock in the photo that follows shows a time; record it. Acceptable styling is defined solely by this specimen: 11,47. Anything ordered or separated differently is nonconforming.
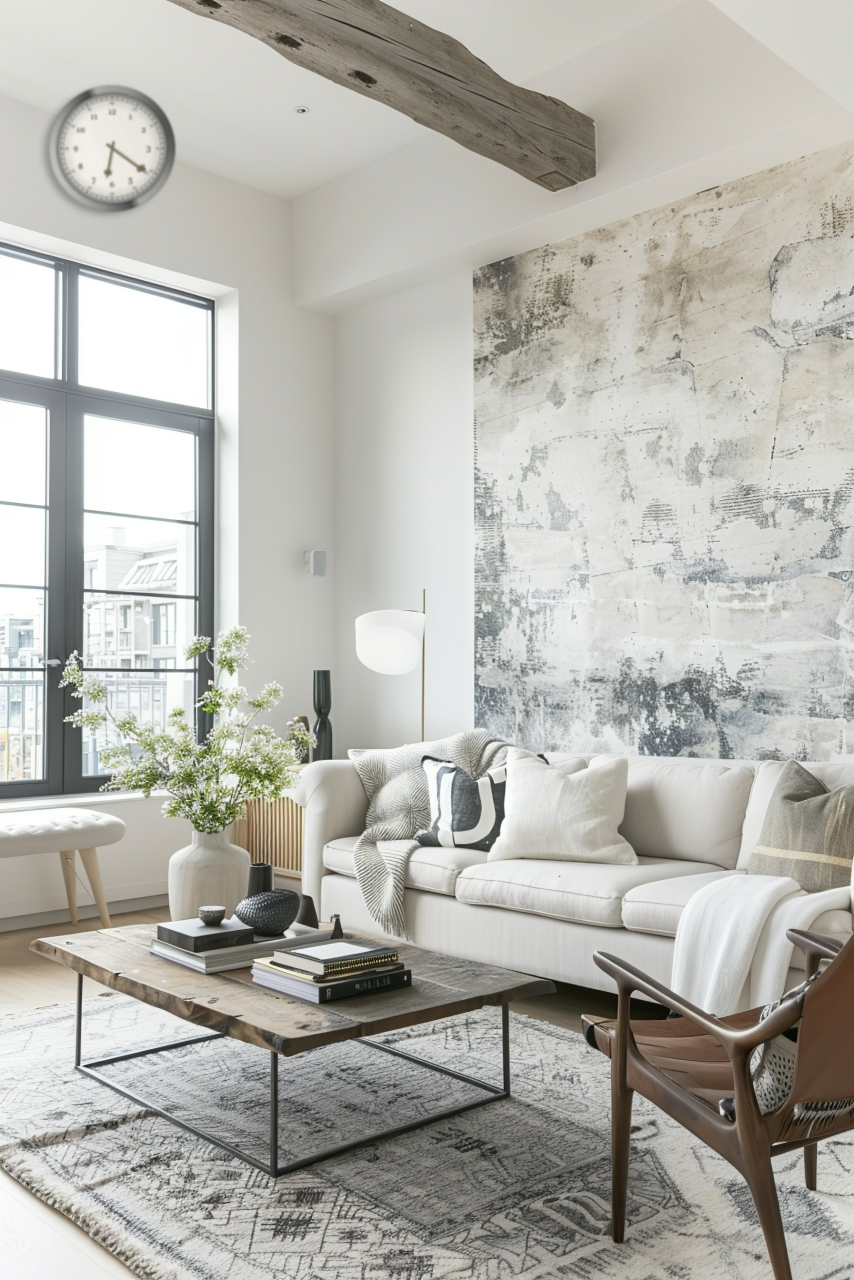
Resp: 6,21
